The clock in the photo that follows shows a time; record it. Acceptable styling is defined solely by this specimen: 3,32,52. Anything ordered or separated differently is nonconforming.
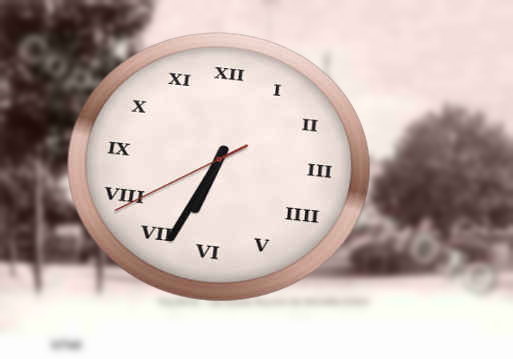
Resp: 6,33,39
